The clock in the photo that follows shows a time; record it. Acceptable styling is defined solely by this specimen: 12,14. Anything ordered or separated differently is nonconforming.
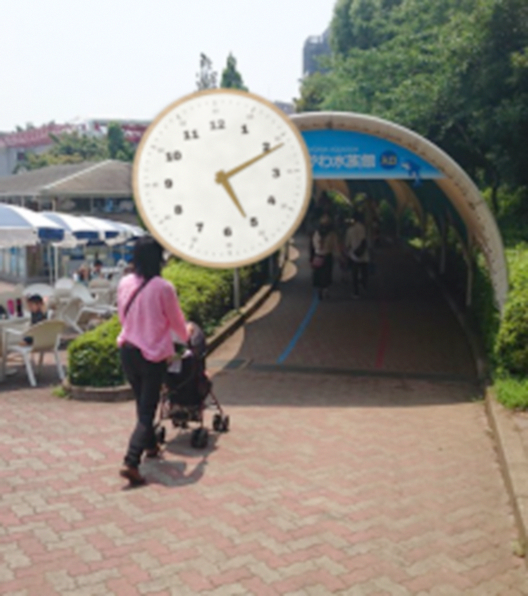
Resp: 5,11
